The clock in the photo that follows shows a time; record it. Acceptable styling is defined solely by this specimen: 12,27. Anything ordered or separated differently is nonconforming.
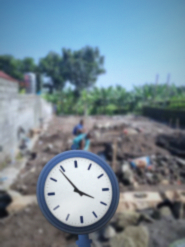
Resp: 3,54
